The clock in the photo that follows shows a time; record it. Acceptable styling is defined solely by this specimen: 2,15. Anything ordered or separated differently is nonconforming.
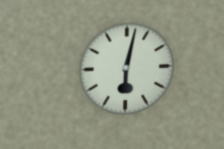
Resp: 6,02
